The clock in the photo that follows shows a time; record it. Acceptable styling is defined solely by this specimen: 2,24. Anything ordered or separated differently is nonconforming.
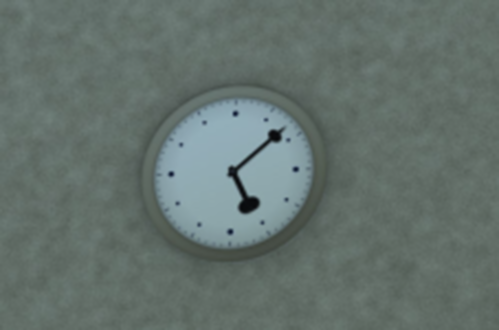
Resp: 5,08
